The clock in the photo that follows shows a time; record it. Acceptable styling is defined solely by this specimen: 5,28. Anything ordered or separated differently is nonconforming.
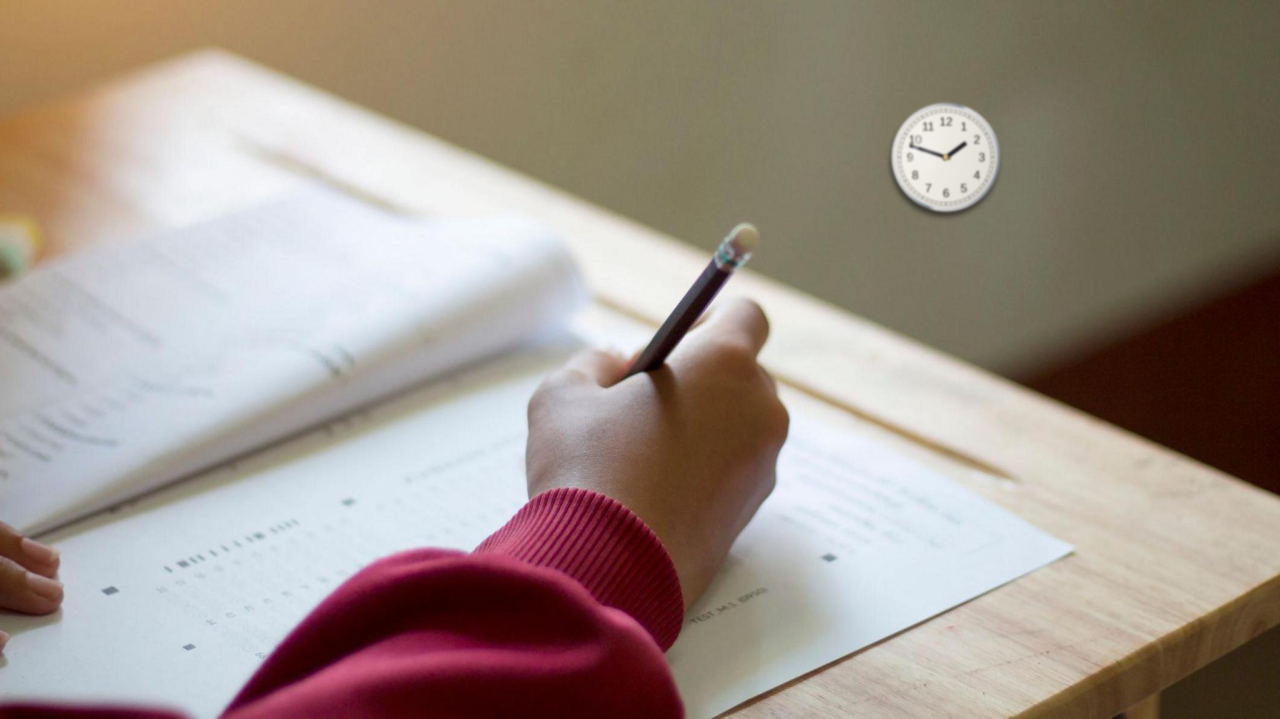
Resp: 1,48
